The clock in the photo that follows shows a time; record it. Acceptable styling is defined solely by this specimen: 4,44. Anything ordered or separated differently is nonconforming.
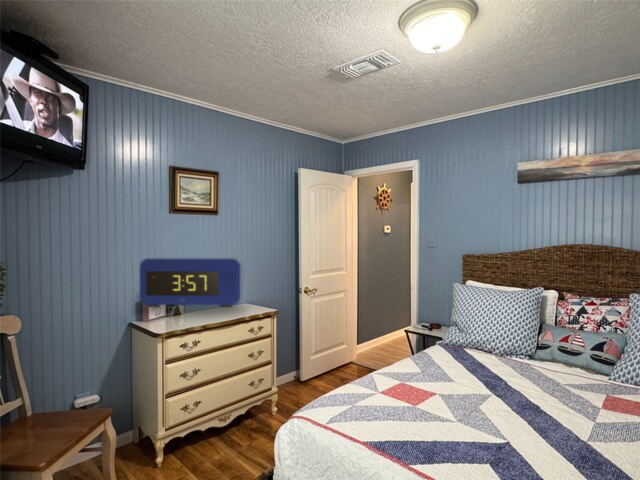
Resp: 3,57
